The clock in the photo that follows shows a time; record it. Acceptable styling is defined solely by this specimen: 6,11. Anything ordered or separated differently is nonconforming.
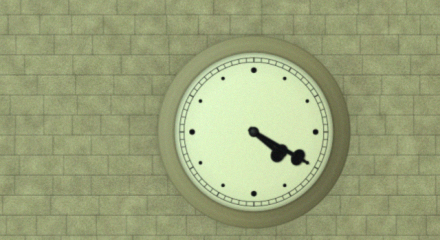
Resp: 4,20
